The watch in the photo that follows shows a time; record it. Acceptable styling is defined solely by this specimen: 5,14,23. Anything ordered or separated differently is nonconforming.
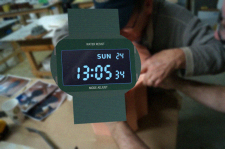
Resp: 13,05,34
